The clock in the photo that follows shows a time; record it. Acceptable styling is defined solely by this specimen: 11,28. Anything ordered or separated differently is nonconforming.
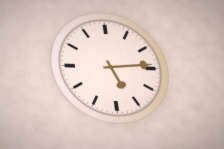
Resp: 5,14
